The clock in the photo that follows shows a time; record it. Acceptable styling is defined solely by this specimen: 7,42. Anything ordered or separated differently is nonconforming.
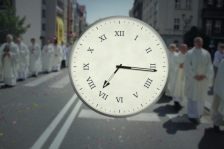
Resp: 7,16
